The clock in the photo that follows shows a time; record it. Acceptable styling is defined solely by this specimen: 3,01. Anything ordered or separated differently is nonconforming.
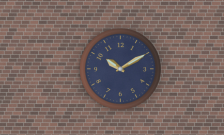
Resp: 10,10
